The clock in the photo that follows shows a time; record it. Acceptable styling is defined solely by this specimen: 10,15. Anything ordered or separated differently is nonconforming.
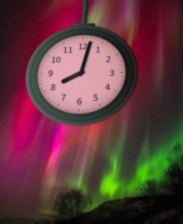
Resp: 8,02
